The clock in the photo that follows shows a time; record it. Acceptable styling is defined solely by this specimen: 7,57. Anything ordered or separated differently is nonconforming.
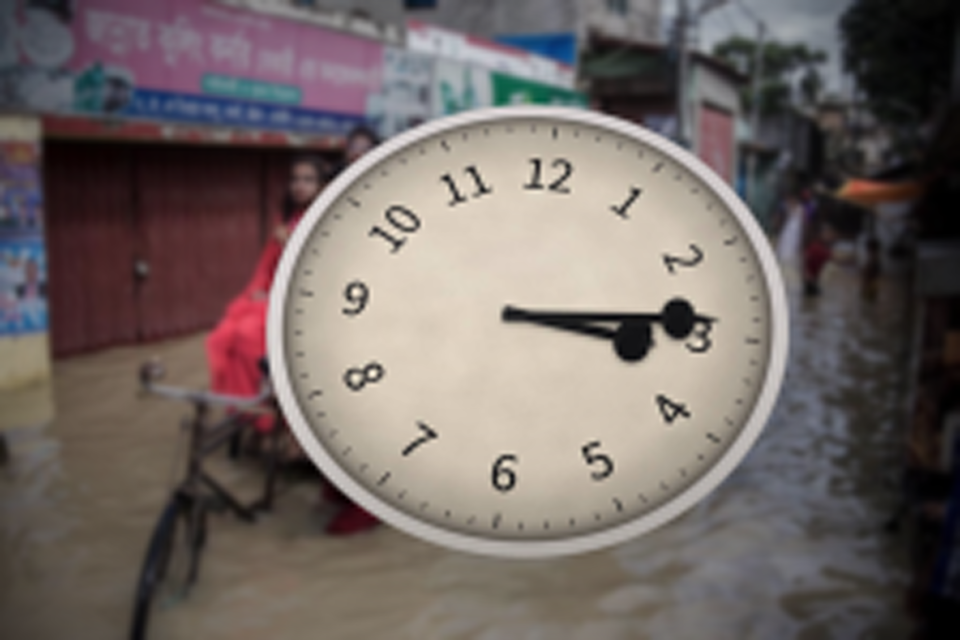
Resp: 3,14
